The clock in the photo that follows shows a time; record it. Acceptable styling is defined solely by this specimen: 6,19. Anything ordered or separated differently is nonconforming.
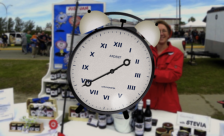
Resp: 1,39
